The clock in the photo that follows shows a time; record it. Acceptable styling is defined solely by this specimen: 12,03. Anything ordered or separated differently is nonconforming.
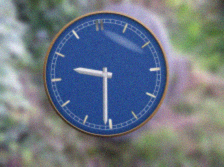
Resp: 9,31
